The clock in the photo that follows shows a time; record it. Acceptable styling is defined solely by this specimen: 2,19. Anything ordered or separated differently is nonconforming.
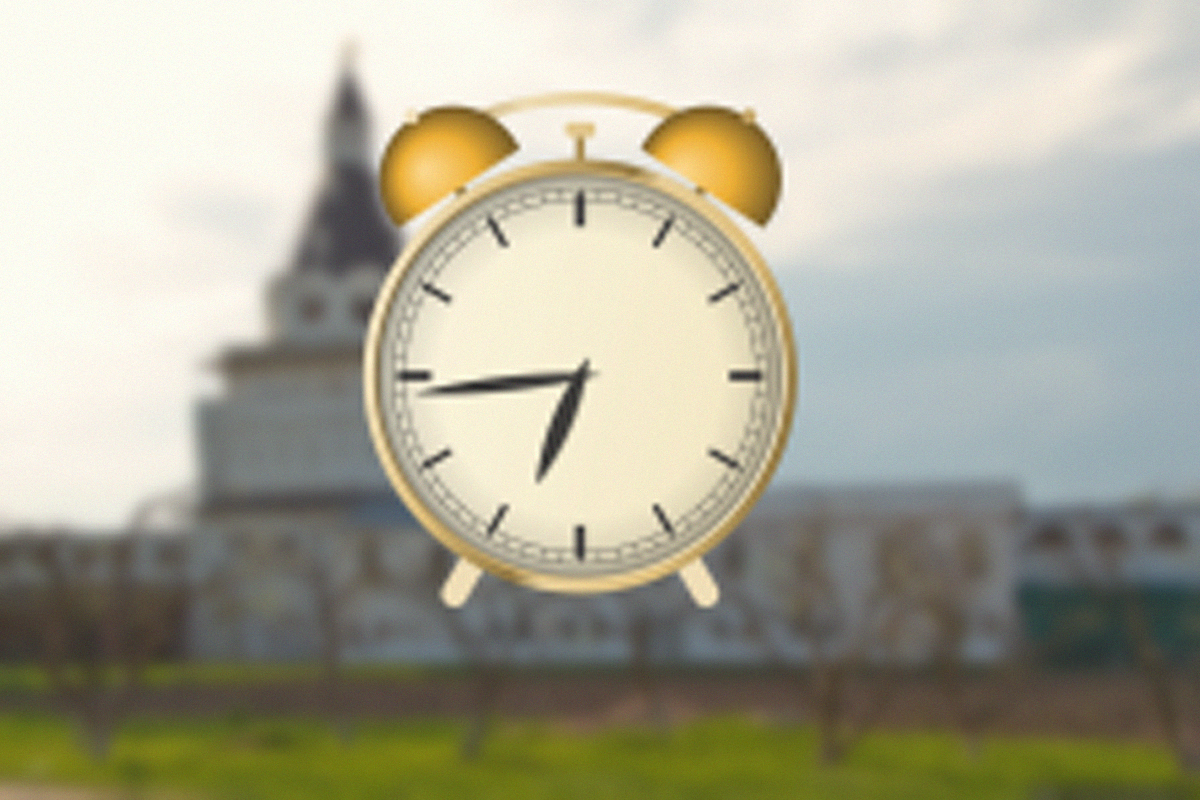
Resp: 6,44
